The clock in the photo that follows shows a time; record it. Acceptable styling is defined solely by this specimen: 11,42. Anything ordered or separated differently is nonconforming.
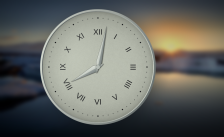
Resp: 8,02
